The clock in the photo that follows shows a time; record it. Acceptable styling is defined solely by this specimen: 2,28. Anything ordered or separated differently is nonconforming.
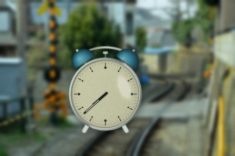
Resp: 7,38
